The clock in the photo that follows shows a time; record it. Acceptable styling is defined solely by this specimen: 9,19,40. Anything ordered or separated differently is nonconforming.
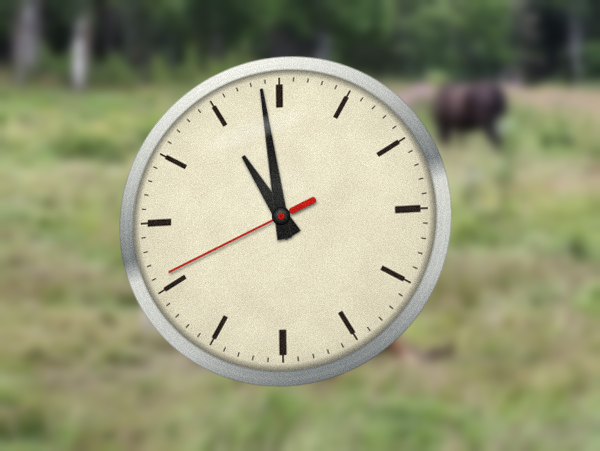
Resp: 10,58,41
